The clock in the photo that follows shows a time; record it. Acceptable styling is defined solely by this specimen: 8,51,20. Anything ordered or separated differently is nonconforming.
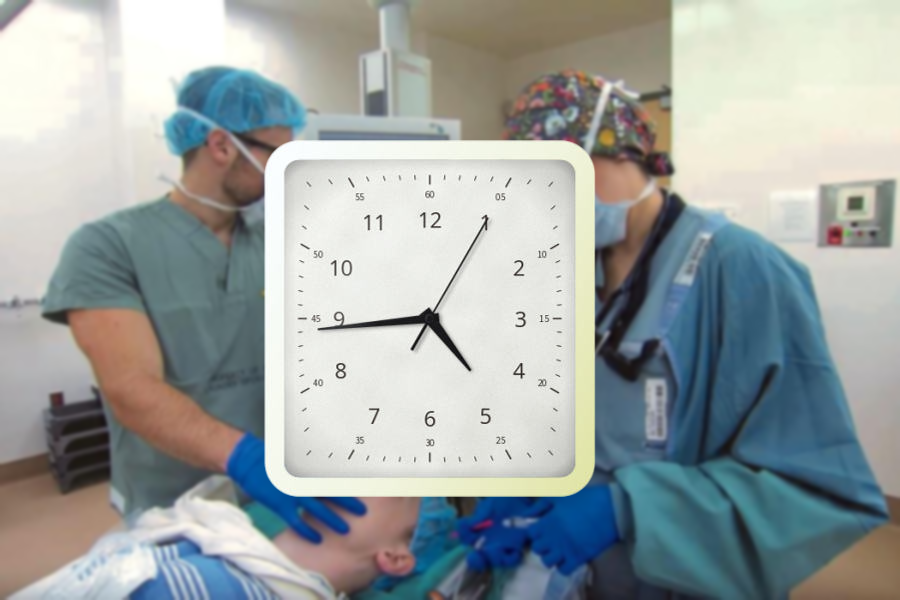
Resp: 4,44,05
